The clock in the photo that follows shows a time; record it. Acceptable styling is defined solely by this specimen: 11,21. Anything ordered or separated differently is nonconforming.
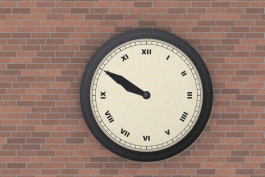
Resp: 9,50
